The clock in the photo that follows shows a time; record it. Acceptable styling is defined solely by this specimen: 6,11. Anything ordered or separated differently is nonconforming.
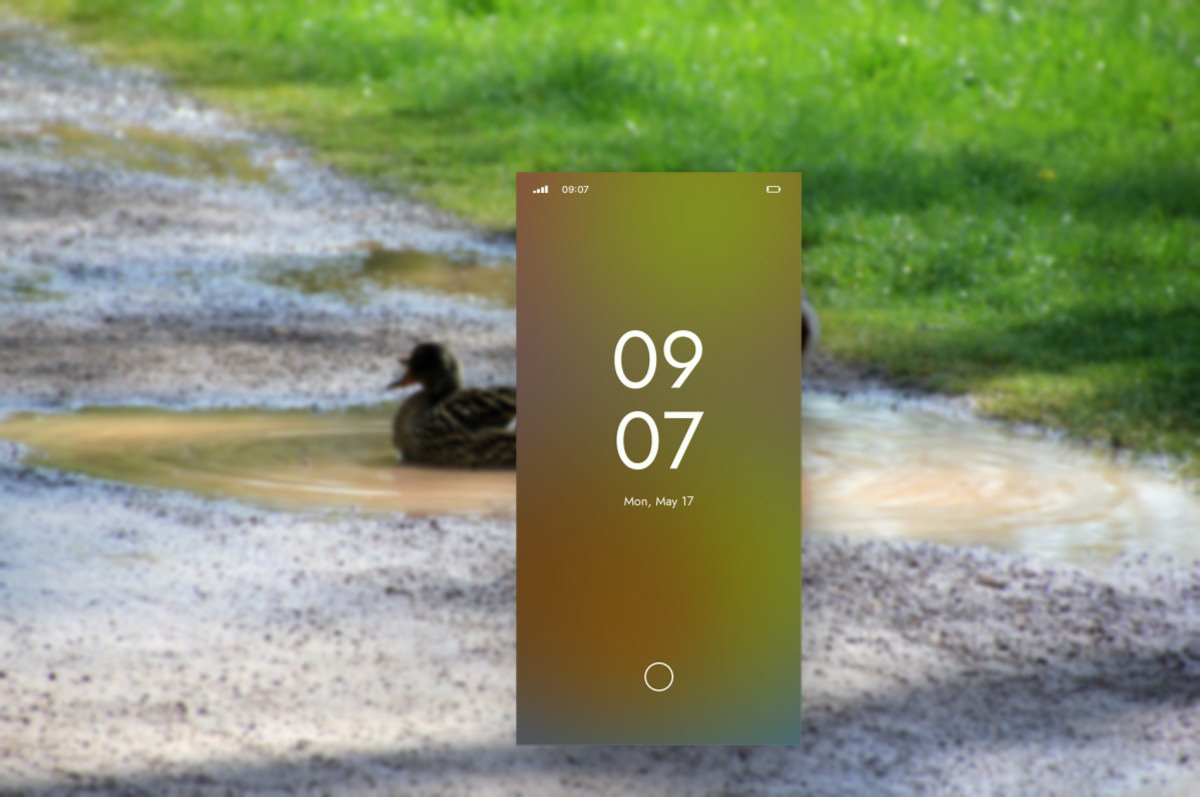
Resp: 9,07
